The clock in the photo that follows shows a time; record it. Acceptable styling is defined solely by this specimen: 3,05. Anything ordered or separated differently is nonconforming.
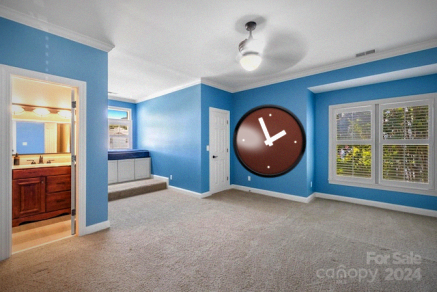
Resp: 1,56
